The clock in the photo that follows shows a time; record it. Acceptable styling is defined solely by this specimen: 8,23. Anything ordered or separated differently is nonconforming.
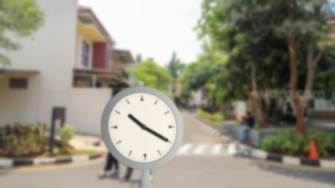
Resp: 10,20
